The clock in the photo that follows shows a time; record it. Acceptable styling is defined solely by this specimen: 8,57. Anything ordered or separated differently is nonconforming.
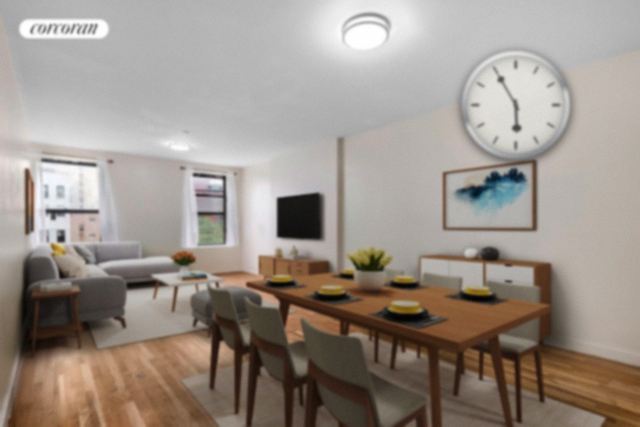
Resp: 5,55
